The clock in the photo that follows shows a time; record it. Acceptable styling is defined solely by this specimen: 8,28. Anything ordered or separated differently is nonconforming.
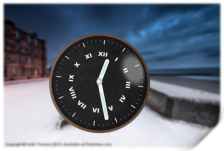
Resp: 12,27
